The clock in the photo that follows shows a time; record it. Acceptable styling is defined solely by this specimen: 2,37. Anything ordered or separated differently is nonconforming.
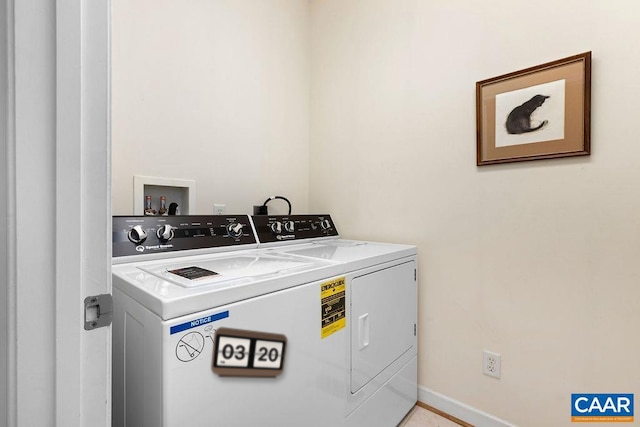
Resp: 3,20
